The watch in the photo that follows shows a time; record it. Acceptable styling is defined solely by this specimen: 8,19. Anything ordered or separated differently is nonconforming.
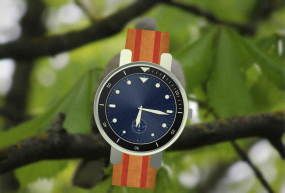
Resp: 6,16
